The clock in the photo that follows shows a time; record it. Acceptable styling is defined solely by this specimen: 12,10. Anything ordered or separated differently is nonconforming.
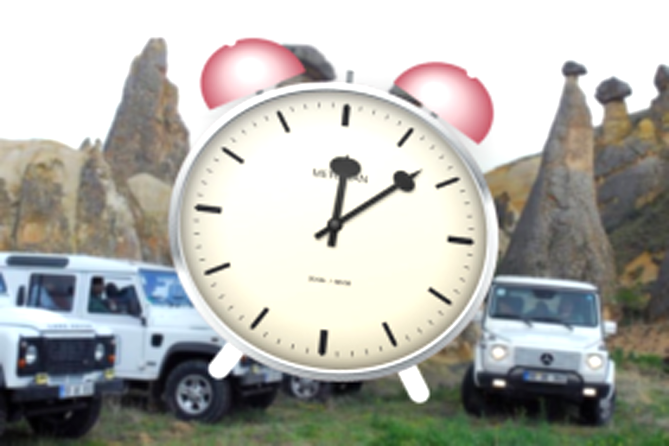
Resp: 12,08
